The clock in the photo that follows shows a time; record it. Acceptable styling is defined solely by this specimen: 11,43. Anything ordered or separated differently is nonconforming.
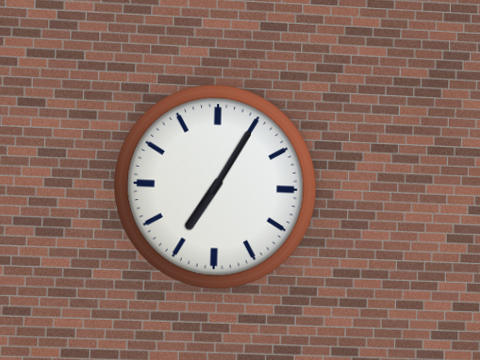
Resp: 7,05
